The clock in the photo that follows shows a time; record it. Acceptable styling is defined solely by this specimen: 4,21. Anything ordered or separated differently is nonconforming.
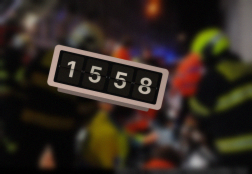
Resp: 15,58
